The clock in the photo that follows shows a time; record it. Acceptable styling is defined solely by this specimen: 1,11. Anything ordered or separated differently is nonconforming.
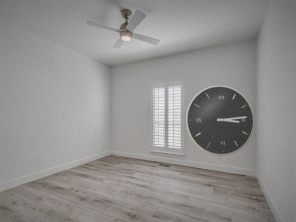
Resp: 3,14
